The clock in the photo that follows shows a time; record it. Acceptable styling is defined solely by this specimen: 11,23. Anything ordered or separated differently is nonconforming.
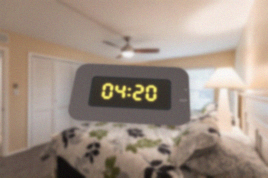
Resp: 4,20
